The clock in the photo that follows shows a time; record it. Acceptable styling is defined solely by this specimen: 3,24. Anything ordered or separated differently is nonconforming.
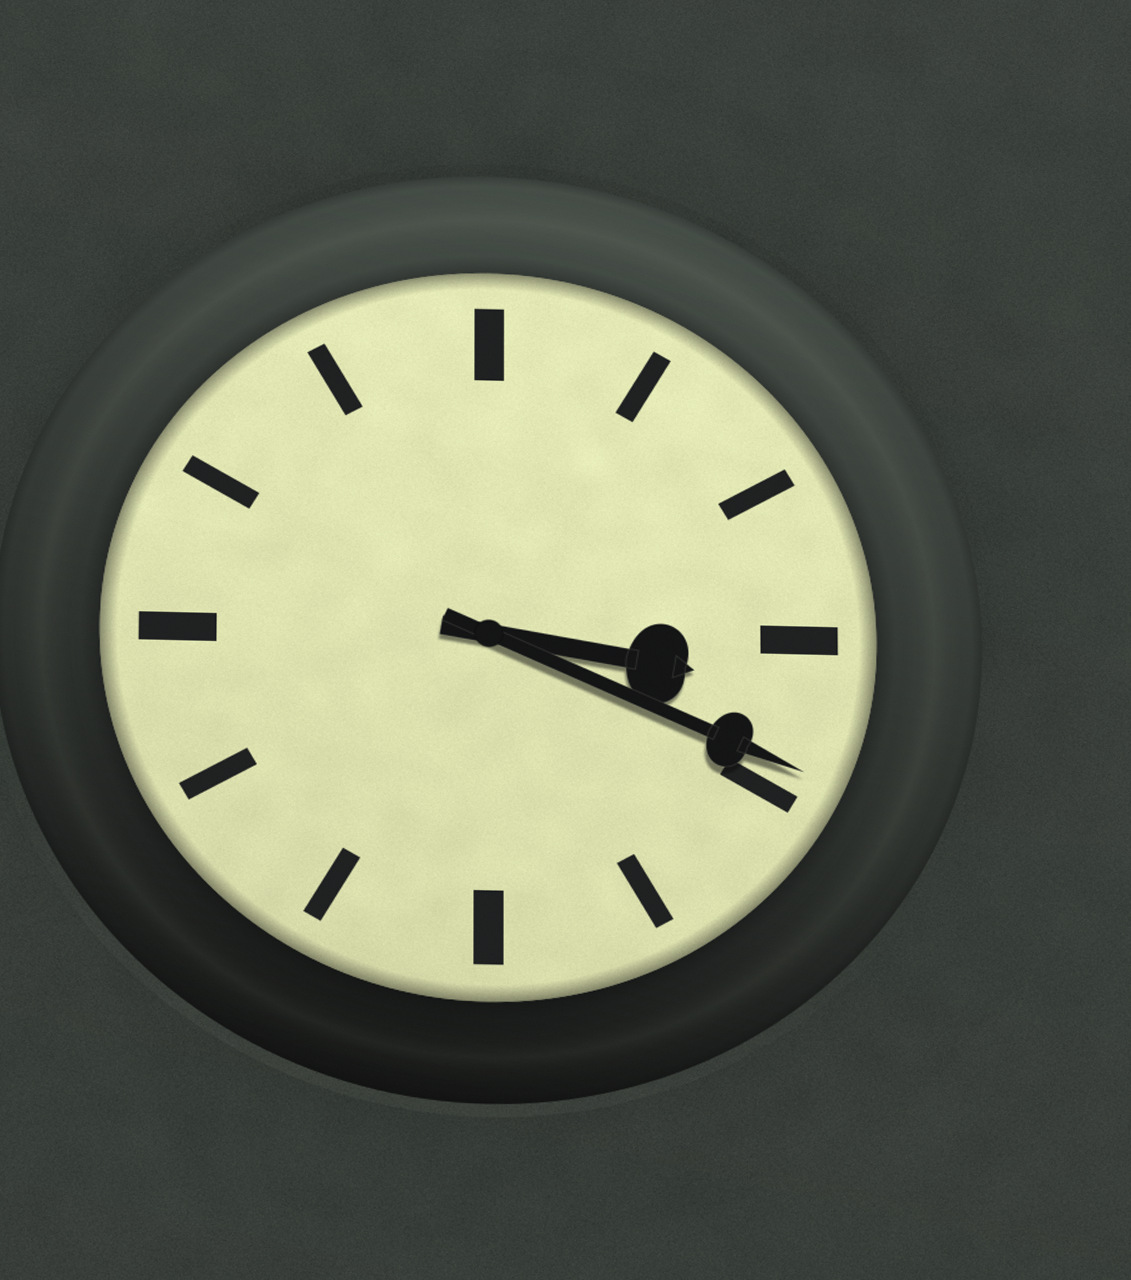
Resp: 3,19
